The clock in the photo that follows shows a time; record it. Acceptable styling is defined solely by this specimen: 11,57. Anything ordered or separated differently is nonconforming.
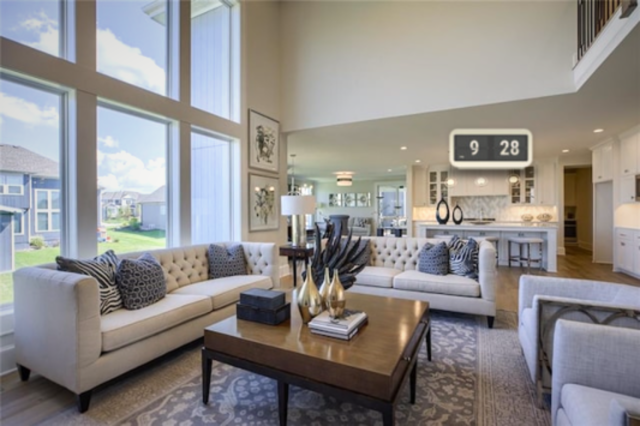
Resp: 9,28
